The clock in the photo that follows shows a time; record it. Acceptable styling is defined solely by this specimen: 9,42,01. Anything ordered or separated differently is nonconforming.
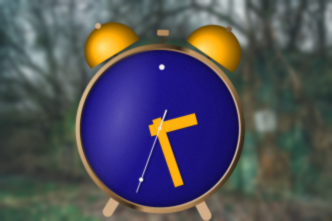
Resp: 2,26,33
